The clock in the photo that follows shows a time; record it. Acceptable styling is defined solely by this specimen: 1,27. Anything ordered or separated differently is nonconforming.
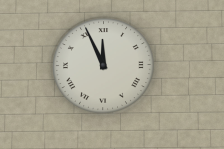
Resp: 11,56
